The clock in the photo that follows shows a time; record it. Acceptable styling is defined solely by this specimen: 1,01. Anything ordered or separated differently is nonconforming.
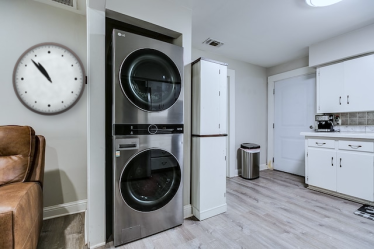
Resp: 10,53
